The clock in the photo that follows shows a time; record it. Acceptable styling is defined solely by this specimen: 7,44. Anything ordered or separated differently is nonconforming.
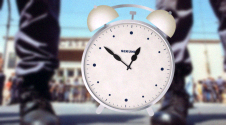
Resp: 12,51
